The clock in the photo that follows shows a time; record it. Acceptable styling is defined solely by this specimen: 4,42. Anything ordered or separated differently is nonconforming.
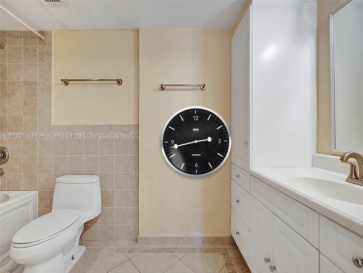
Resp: 2,43
